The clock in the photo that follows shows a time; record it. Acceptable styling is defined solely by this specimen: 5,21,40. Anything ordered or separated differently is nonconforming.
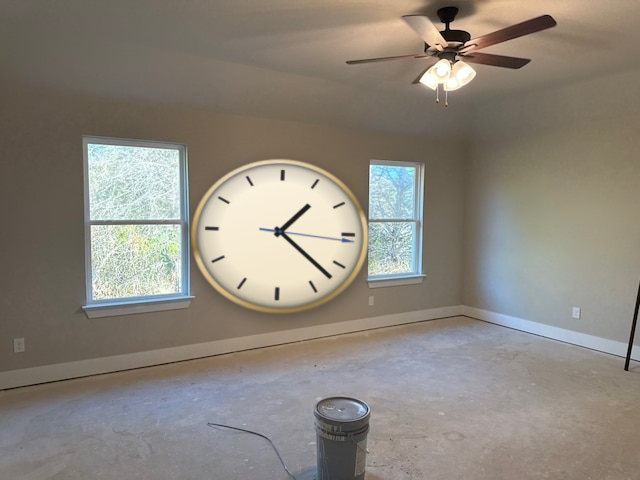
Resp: 1,22,16
